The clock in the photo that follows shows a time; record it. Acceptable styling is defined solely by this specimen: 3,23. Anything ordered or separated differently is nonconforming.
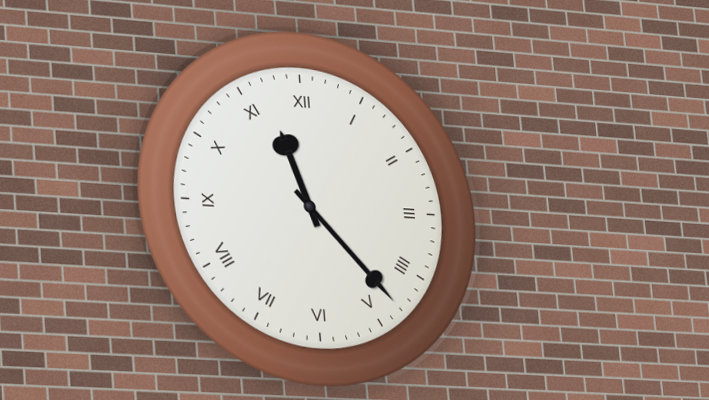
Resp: 11,23
